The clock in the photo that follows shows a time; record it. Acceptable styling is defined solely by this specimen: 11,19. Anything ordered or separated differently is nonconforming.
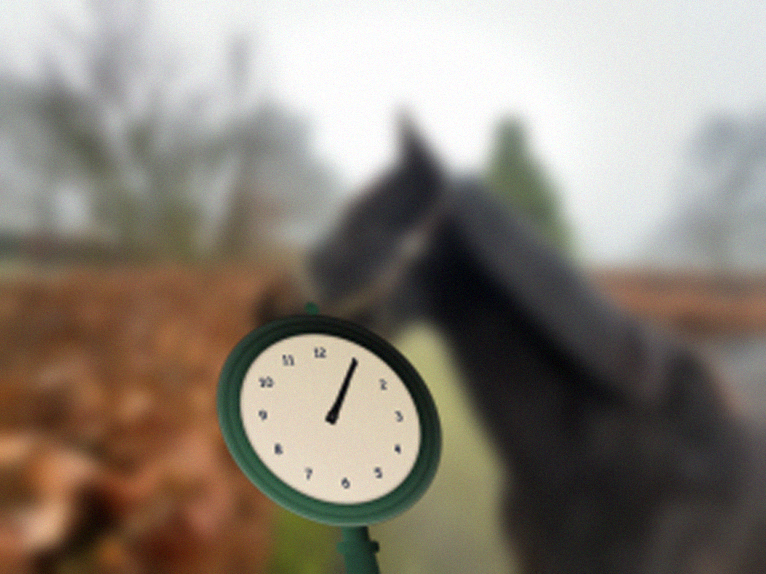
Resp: 1,05
